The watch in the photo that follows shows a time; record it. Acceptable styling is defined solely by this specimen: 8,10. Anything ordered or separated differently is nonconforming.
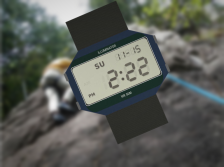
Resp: 2,22
